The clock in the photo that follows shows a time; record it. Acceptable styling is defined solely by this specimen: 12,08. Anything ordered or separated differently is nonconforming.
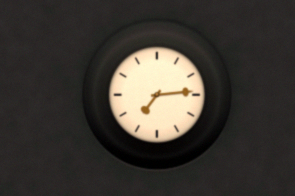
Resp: 7,14
